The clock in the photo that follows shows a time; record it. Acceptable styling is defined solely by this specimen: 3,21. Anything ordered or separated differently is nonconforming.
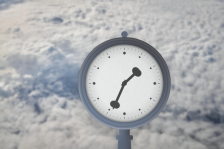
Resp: 1,34
